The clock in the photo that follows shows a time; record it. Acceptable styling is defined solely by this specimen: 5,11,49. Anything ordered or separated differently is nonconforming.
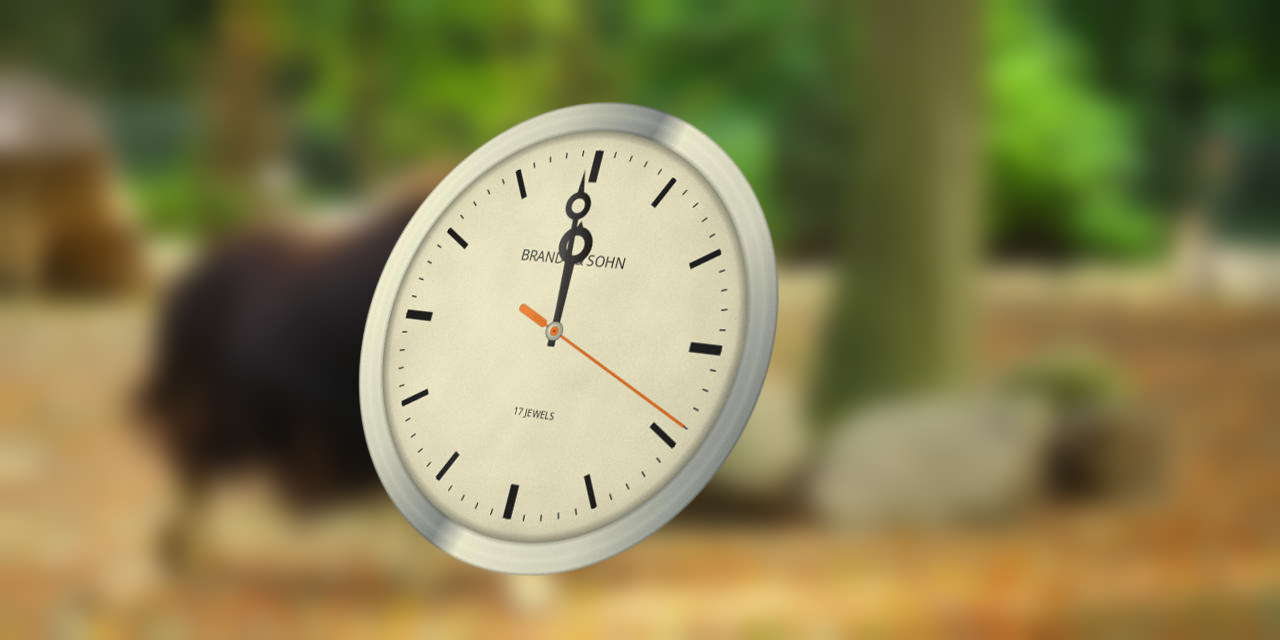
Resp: 11,59,19
